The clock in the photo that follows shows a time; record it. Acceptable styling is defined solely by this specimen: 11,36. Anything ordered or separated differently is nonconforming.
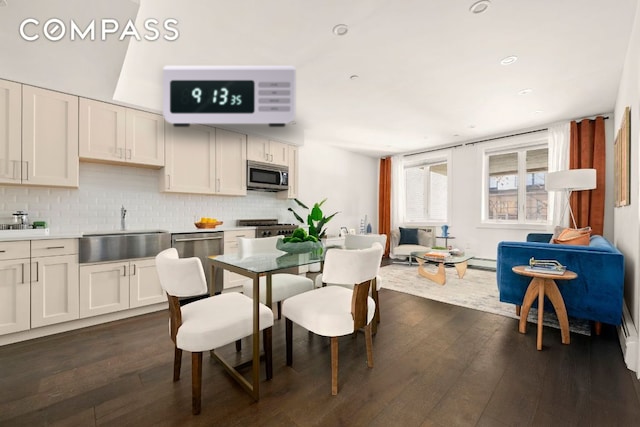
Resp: 9,13
